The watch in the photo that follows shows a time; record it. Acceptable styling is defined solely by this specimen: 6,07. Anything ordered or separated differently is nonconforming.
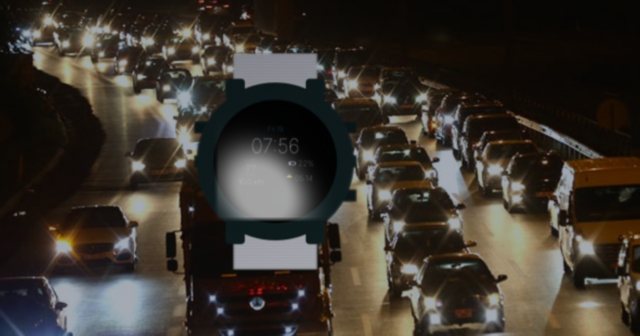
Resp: 7,56
